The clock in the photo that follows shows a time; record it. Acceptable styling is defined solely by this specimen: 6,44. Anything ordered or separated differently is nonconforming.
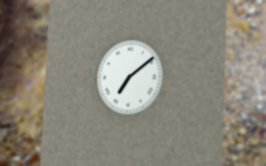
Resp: 7,09
